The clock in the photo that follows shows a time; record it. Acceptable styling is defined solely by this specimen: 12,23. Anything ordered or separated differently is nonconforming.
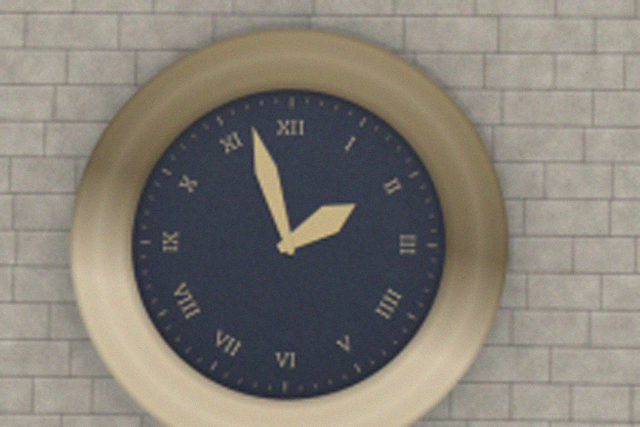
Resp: 1,57
